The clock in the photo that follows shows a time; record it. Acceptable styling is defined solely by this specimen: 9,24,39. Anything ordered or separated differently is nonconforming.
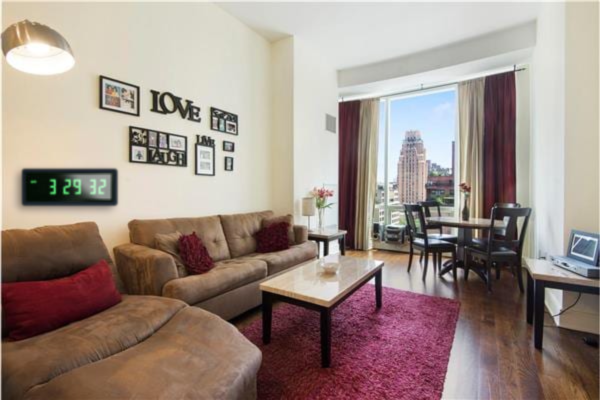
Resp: 3,29,32
